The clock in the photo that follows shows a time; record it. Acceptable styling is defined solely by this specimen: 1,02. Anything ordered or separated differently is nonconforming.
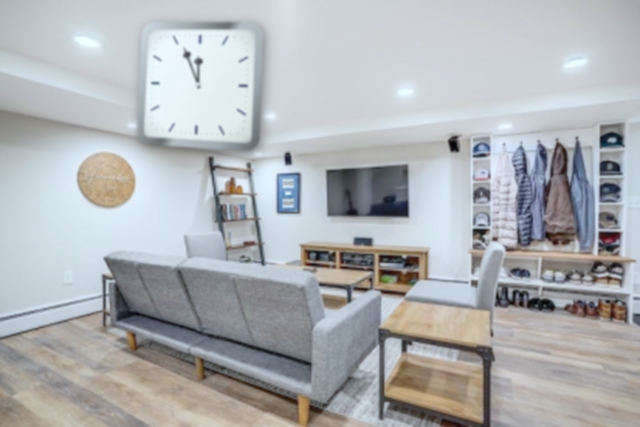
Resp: 11,56
